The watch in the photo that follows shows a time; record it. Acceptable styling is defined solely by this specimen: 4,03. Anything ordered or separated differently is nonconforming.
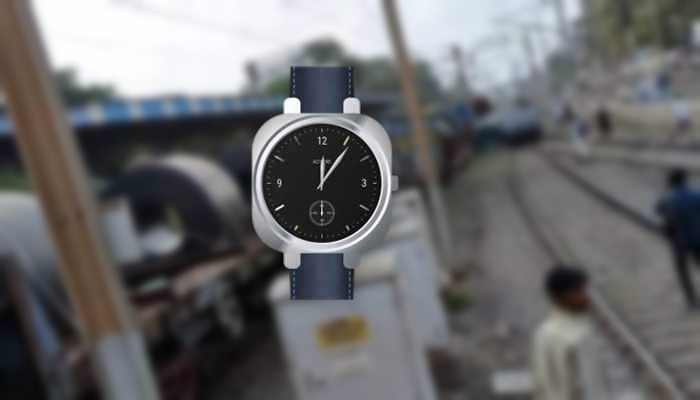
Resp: 12,06
